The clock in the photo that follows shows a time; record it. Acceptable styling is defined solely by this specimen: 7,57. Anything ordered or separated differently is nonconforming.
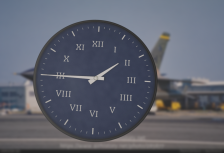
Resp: 1,45
